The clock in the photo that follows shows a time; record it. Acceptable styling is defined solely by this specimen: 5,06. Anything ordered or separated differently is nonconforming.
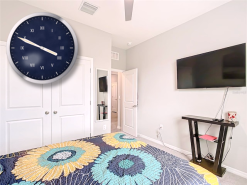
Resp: 3,49
